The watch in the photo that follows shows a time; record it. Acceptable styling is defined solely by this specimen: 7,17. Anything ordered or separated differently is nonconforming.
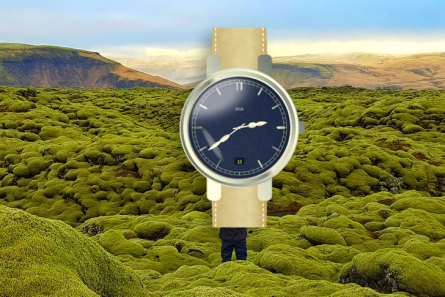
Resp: 2,39
